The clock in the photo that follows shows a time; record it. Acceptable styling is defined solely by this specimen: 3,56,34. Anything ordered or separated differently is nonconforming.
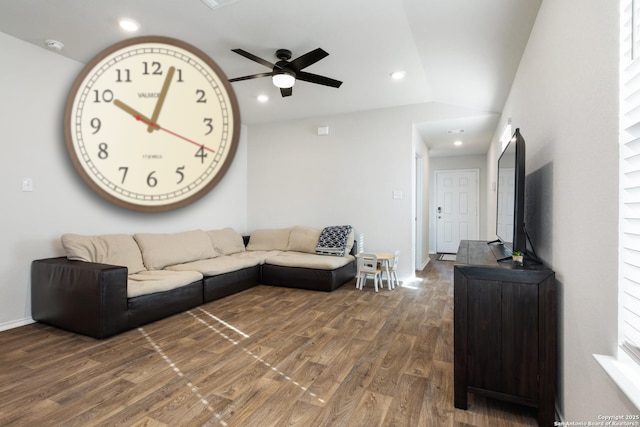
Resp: 10,03,19
